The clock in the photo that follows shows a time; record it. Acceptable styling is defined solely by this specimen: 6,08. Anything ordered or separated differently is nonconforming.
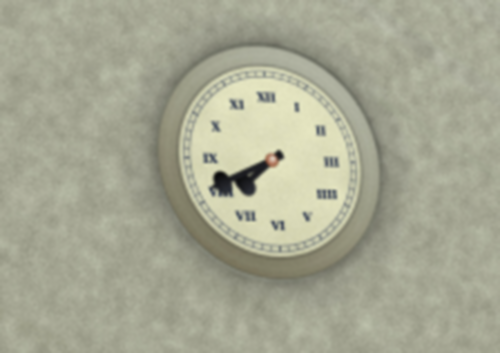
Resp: 7,41
